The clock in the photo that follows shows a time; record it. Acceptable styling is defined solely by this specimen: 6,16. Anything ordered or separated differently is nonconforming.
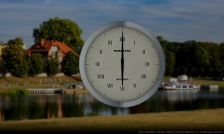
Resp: 6,00
